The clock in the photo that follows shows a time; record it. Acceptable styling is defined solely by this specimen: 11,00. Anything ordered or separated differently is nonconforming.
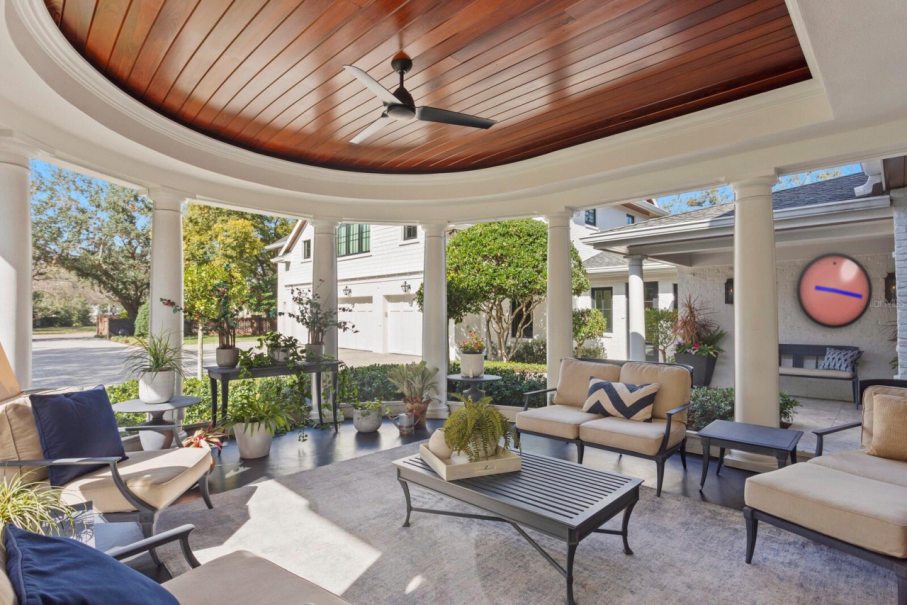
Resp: 9,17
